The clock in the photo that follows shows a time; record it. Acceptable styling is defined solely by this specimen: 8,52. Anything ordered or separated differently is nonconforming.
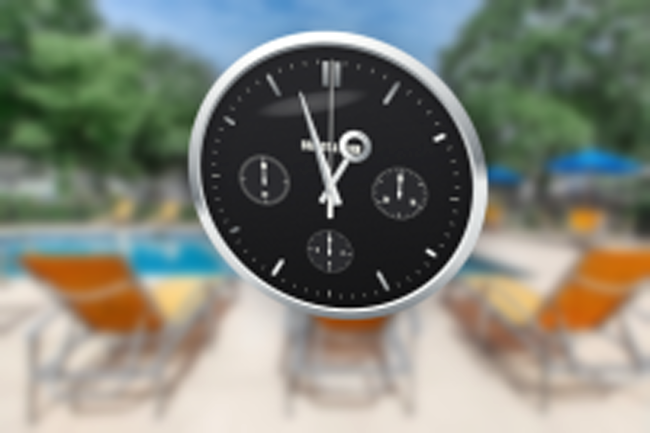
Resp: 12,57
